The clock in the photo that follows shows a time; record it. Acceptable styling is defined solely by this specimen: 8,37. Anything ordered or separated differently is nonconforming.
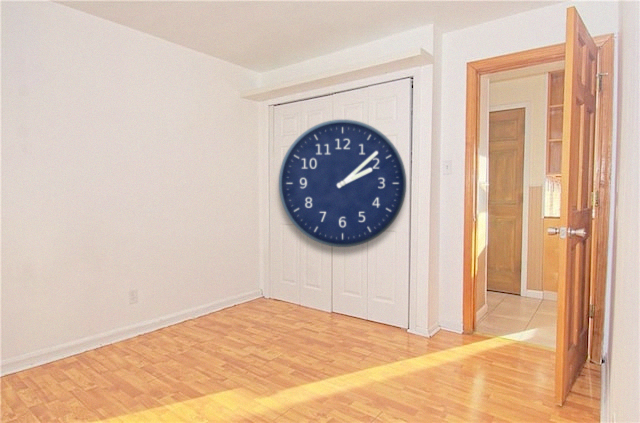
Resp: 2,08
